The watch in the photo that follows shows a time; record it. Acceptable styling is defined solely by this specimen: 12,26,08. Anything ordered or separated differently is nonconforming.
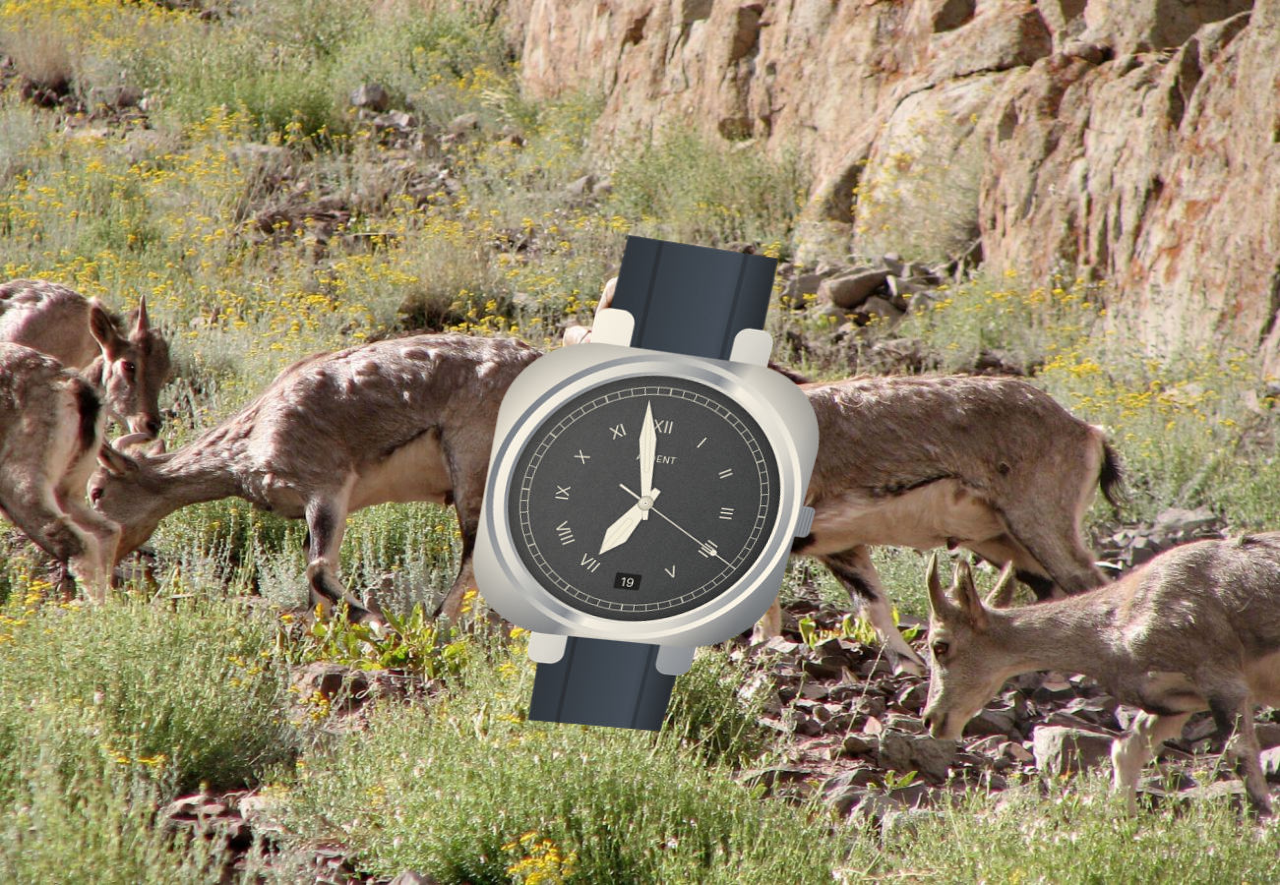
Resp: 6,58,20
